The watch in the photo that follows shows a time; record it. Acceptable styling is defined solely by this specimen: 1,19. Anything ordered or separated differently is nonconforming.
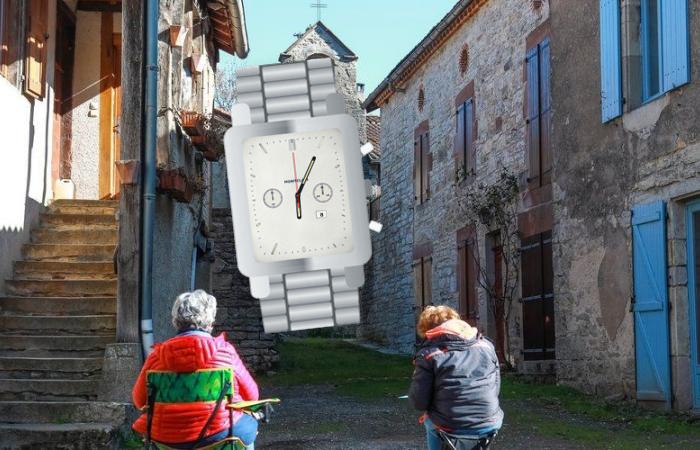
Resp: 6,05
